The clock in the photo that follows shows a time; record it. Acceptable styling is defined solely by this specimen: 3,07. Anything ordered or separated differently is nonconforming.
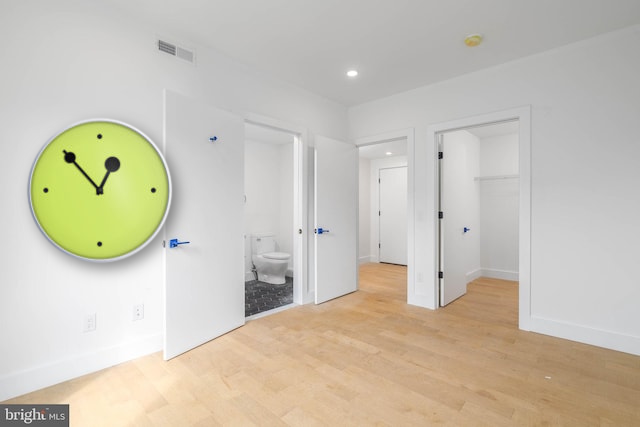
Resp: 12,53
